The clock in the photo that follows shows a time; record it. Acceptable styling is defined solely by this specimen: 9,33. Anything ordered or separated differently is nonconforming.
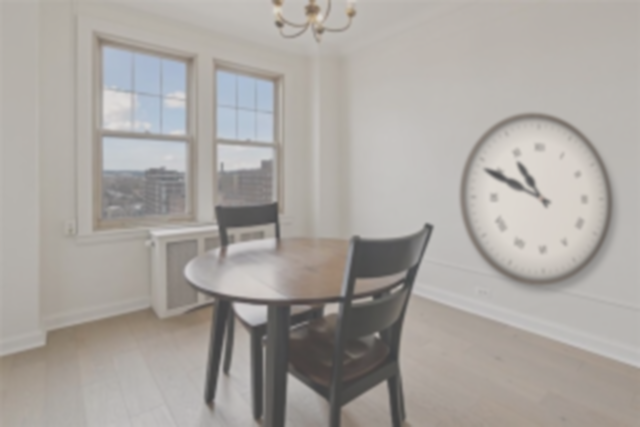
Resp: 10,49
